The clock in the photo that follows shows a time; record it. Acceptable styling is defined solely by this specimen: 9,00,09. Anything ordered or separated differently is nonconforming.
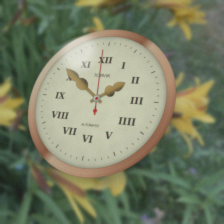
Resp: 1,50,59
